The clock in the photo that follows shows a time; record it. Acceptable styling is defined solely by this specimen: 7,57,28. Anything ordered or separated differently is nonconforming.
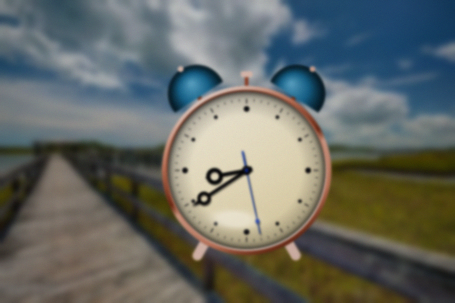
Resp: 8,39,28
